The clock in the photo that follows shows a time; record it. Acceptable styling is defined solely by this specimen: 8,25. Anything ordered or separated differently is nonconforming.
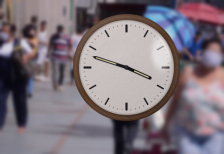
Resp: 3,48
